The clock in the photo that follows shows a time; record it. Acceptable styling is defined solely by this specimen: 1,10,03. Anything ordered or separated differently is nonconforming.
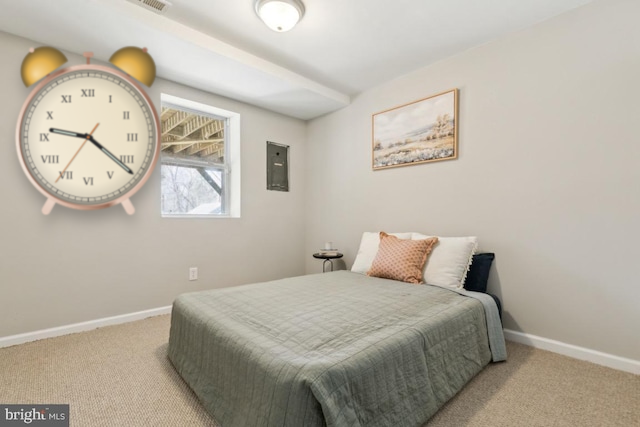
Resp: 9,21,36
